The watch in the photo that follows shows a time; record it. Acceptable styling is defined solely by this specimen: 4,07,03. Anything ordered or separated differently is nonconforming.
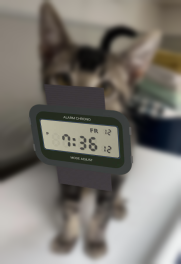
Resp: 7,36,12
